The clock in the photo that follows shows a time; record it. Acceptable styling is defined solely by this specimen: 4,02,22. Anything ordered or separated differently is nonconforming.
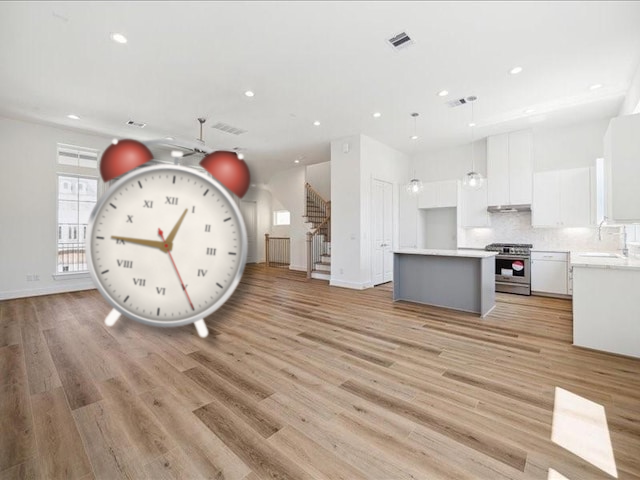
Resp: 12,45,25
